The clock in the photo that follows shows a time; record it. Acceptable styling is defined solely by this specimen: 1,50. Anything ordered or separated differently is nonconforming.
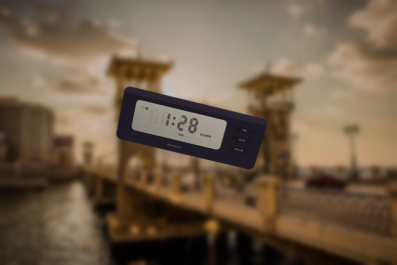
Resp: 1,28
